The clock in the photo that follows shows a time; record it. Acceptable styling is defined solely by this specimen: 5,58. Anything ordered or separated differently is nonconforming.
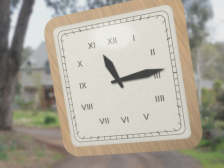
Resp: 11,14
